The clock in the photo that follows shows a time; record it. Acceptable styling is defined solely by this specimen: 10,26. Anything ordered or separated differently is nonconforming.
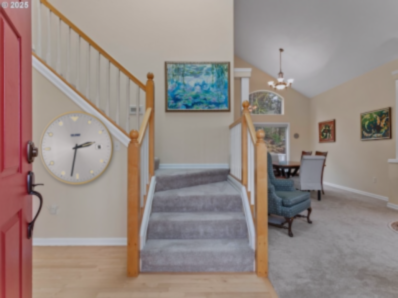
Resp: 2,32
